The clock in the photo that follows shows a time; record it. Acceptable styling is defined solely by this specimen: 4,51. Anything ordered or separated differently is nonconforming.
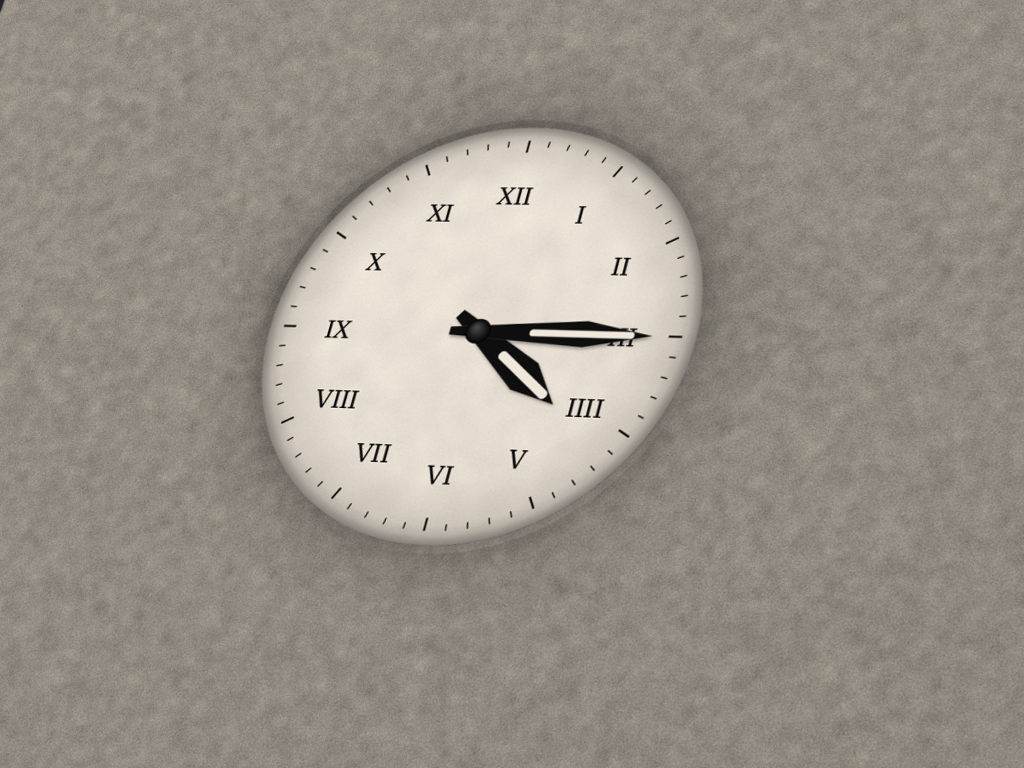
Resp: 4,15
